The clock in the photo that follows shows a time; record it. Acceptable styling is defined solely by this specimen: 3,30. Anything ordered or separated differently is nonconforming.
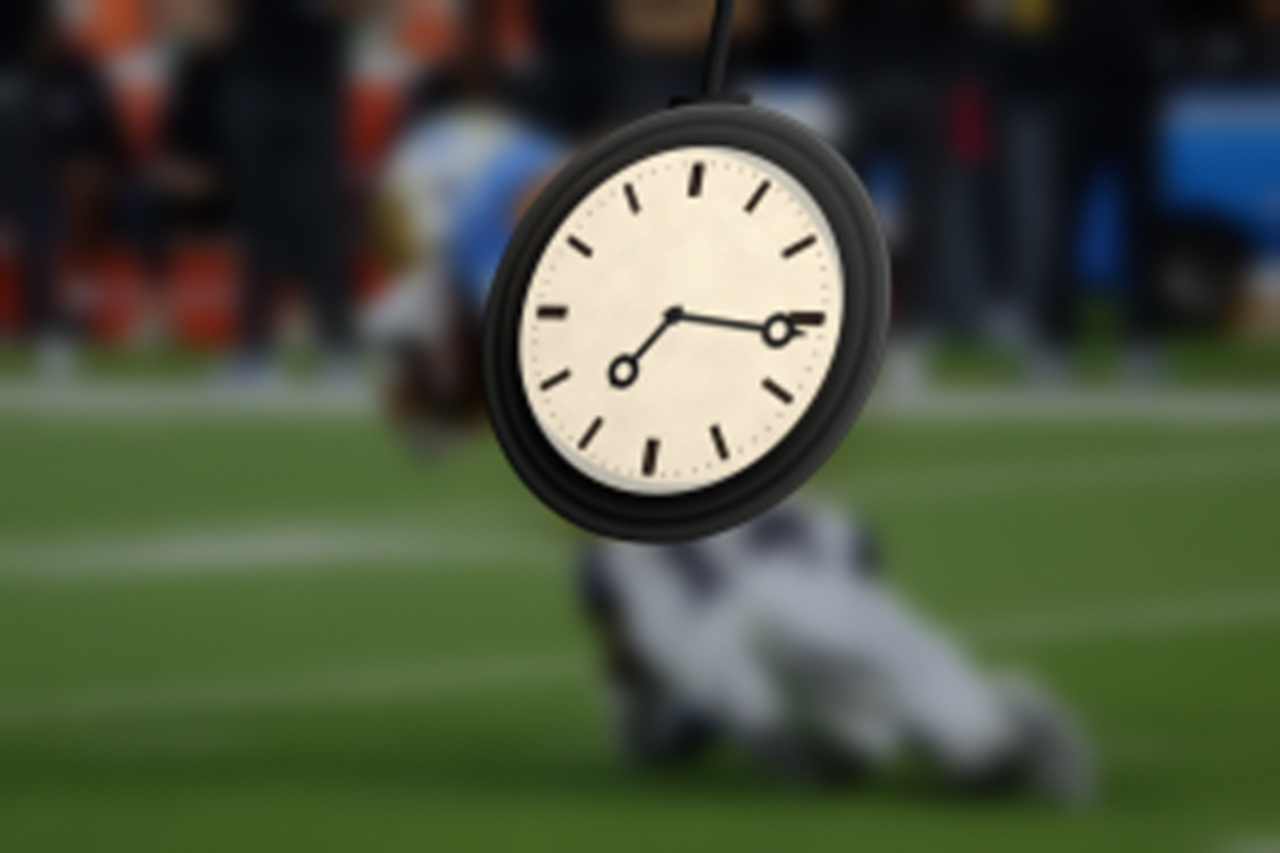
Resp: 7,16
